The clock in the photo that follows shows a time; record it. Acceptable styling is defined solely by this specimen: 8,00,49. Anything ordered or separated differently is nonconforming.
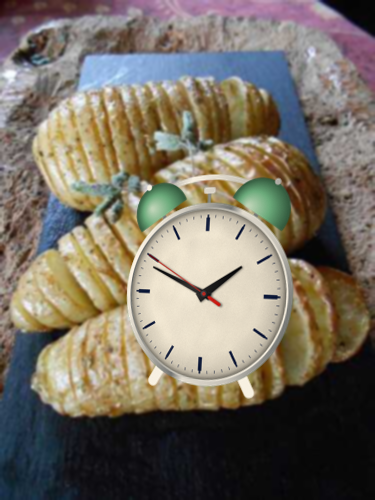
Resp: 1,48,50
